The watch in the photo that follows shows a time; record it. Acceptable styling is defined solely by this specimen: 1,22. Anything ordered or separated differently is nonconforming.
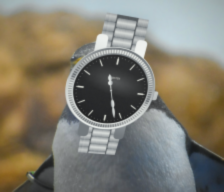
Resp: 11,27
